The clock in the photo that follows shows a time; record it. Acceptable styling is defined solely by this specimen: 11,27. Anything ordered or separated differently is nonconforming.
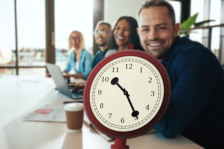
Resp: 10,25
